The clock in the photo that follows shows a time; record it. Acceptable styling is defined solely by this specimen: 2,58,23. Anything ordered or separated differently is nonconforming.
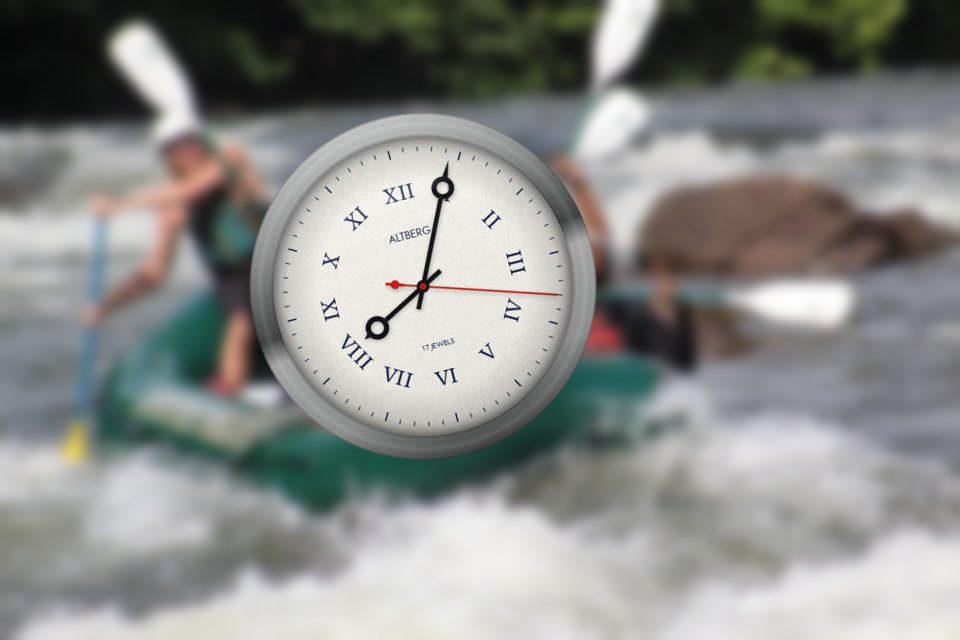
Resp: 8,04,18
